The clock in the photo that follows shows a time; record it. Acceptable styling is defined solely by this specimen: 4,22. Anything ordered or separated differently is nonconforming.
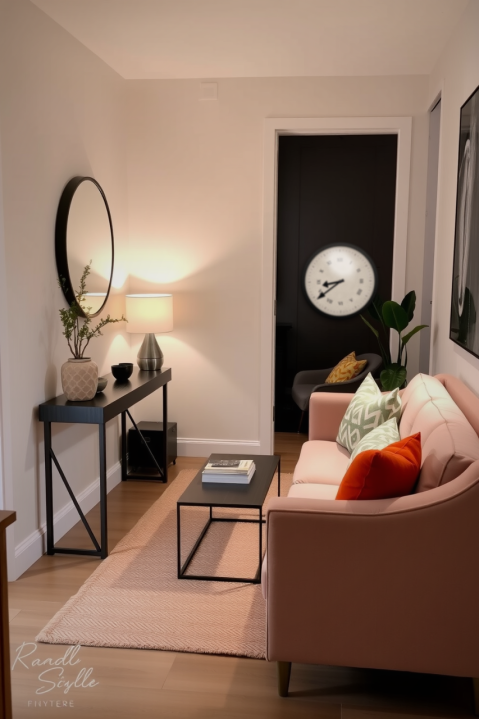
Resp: 8,39
